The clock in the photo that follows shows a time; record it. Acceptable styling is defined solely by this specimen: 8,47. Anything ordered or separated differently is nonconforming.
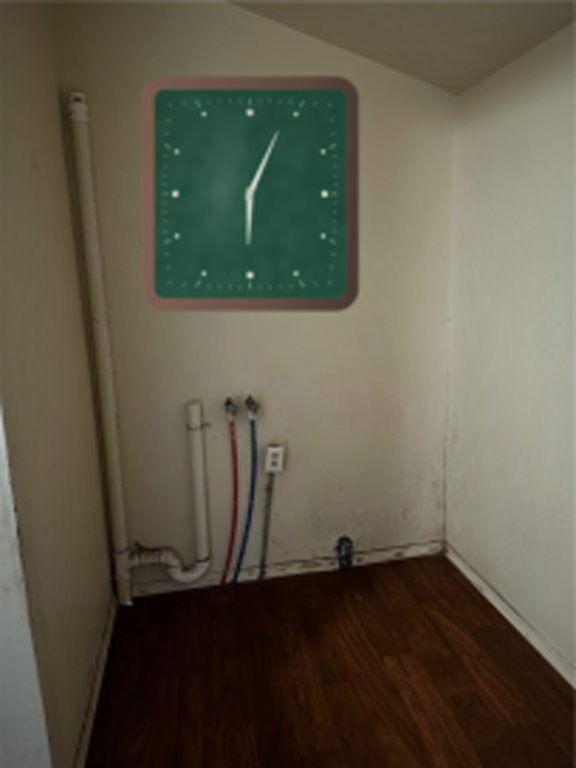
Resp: 6,04
